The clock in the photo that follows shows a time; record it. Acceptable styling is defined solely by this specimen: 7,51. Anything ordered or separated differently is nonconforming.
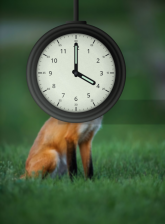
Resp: 4,00
